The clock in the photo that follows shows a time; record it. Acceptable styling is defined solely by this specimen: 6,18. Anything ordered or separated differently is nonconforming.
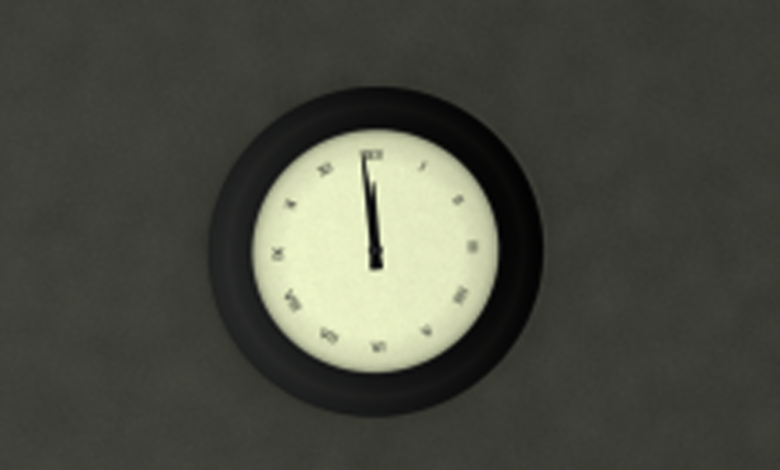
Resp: 11,59
